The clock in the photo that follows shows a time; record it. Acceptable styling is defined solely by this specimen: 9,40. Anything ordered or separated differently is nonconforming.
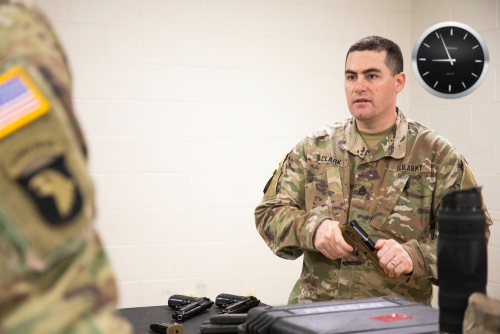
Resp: 8,56
